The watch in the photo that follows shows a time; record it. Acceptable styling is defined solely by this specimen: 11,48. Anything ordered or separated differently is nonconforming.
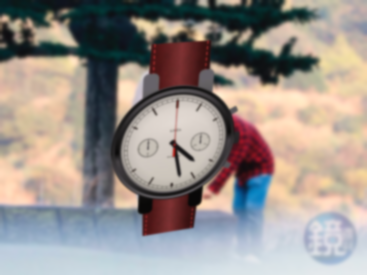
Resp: 4,28
